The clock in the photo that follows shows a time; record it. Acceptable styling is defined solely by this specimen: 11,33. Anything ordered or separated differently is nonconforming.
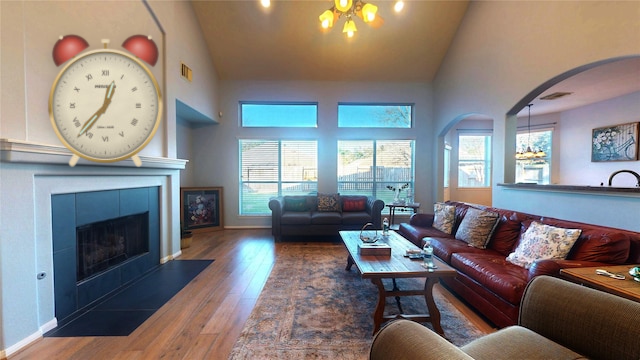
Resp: 12,37
